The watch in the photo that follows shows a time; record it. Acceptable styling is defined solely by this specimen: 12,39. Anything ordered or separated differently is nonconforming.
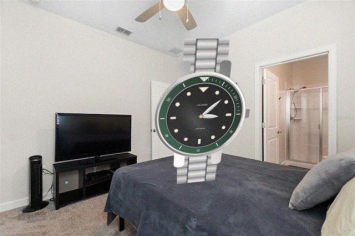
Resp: 3,08
